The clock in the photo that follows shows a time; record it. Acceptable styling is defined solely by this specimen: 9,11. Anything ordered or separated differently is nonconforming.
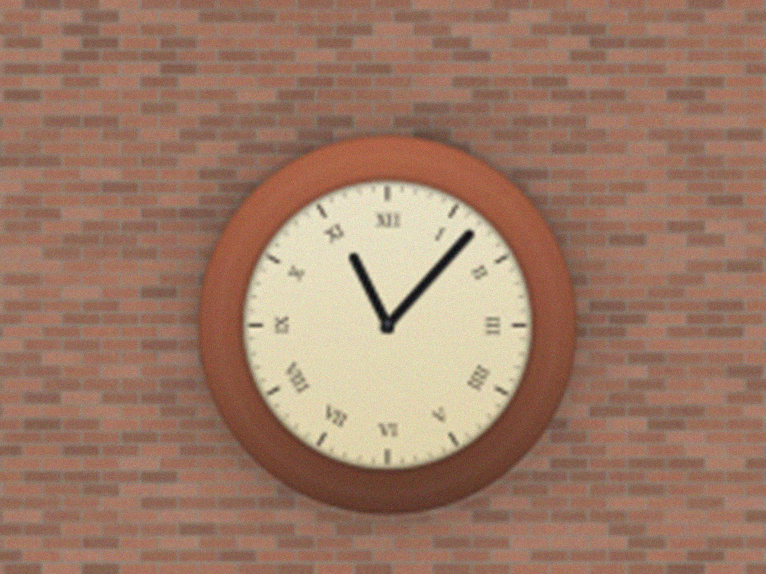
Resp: 11,07
